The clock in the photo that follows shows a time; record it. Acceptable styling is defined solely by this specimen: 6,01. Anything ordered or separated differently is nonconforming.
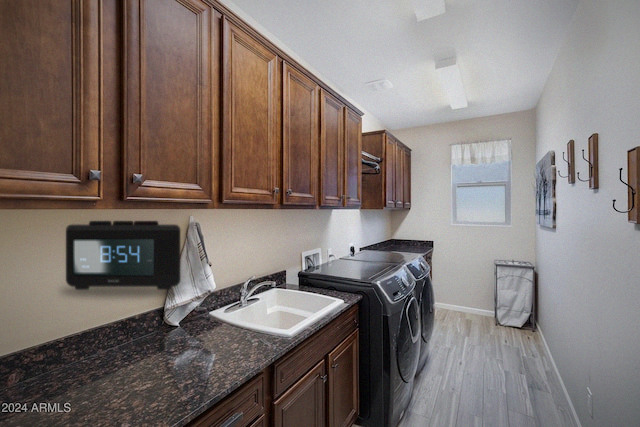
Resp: 8,54
